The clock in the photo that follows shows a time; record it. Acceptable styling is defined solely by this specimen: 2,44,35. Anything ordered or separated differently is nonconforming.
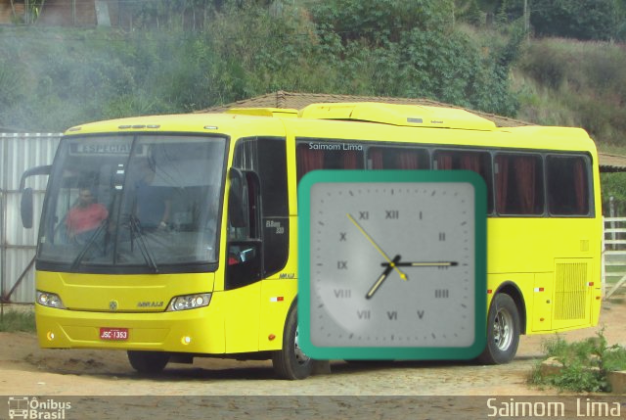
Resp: 7,14,53
